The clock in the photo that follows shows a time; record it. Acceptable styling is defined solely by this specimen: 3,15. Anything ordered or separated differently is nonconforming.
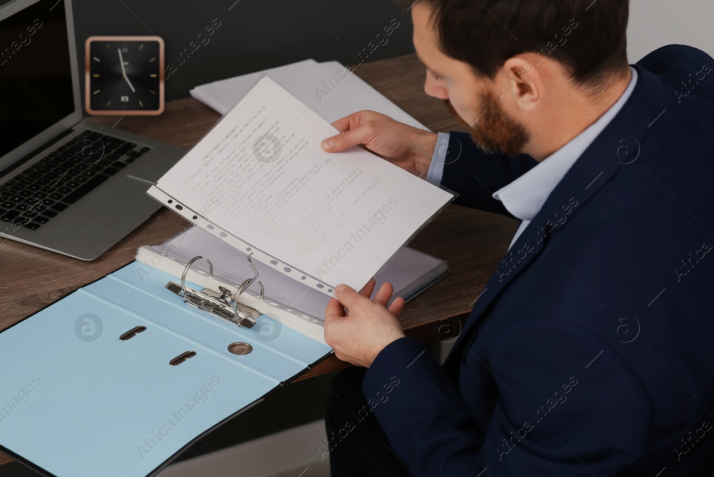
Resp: 4,58
